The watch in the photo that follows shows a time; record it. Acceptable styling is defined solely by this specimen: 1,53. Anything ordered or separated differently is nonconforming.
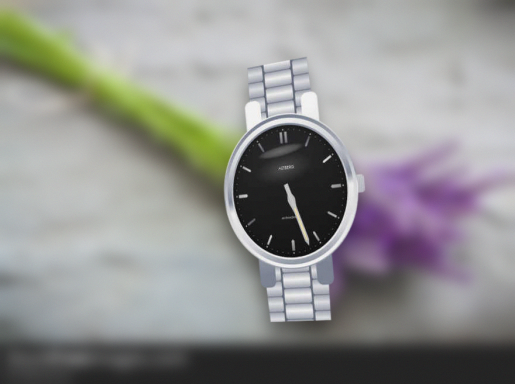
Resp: 5,27
